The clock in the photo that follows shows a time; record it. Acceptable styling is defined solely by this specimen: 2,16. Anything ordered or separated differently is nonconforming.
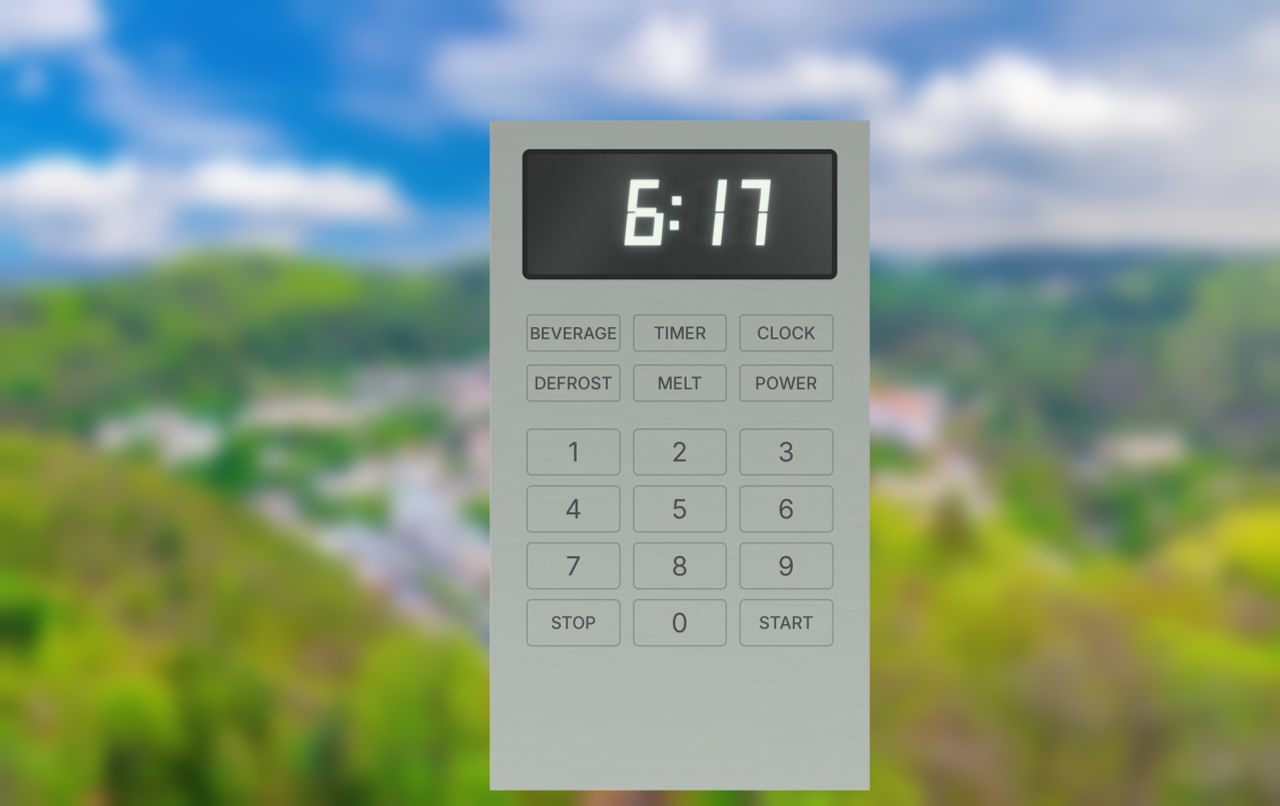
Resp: 6,17
